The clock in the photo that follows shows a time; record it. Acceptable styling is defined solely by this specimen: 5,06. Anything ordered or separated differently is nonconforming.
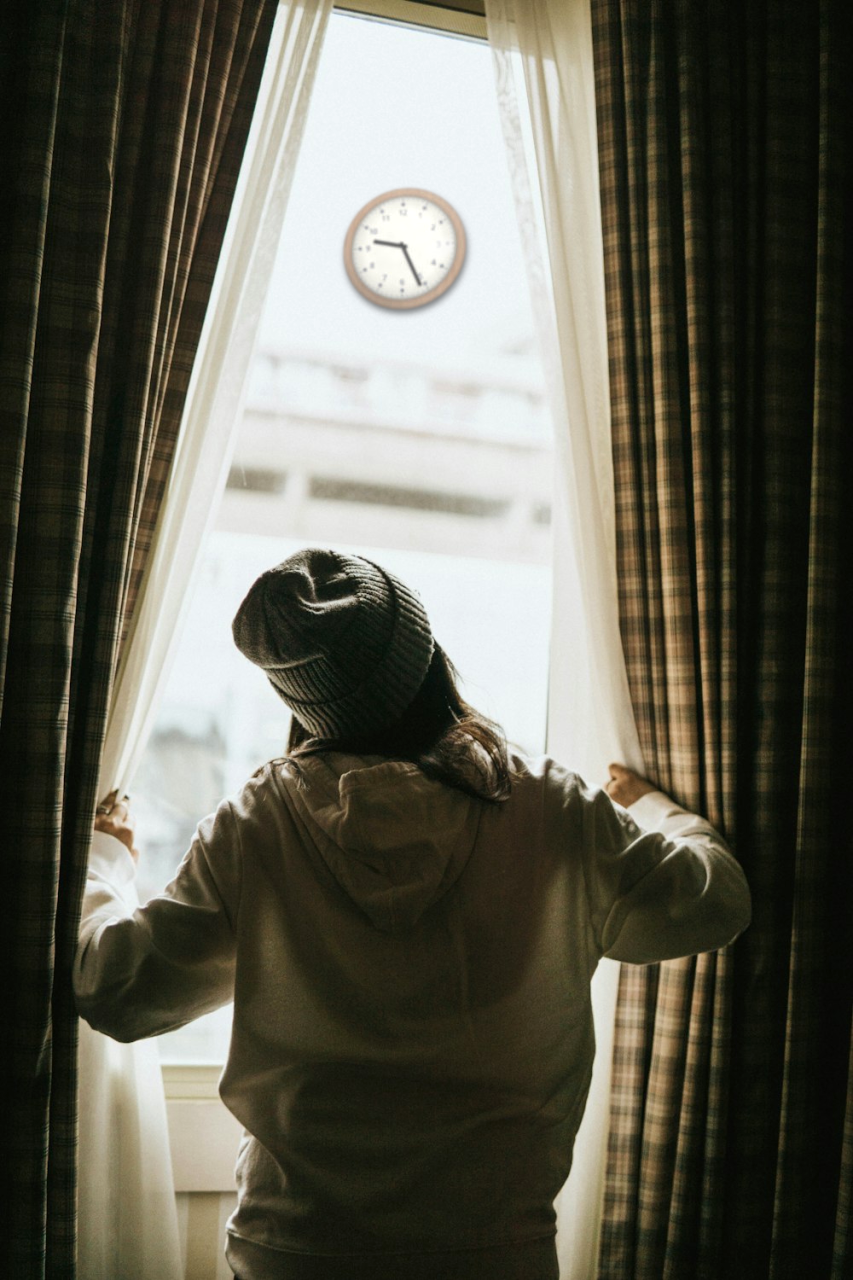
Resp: 9,26
